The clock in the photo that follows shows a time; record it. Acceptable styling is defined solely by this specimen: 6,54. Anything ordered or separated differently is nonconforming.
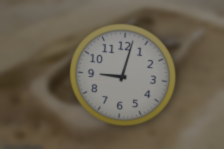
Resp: 9,02
